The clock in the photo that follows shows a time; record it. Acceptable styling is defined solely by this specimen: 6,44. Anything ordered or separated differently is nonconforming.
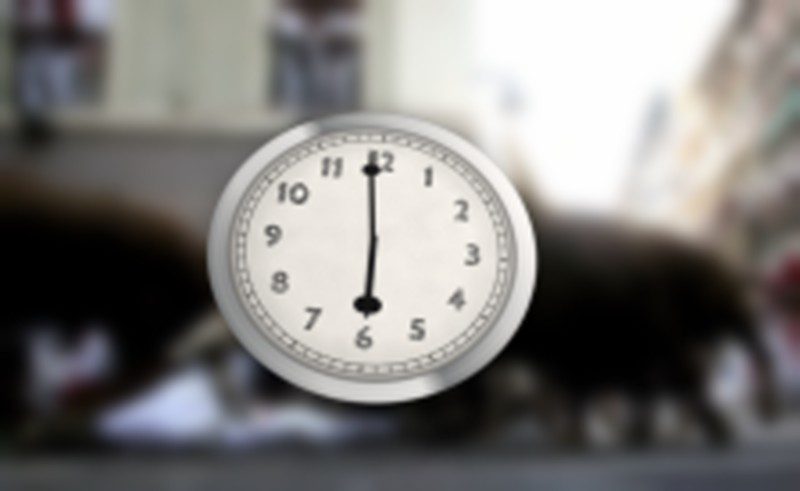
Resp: 5,59
